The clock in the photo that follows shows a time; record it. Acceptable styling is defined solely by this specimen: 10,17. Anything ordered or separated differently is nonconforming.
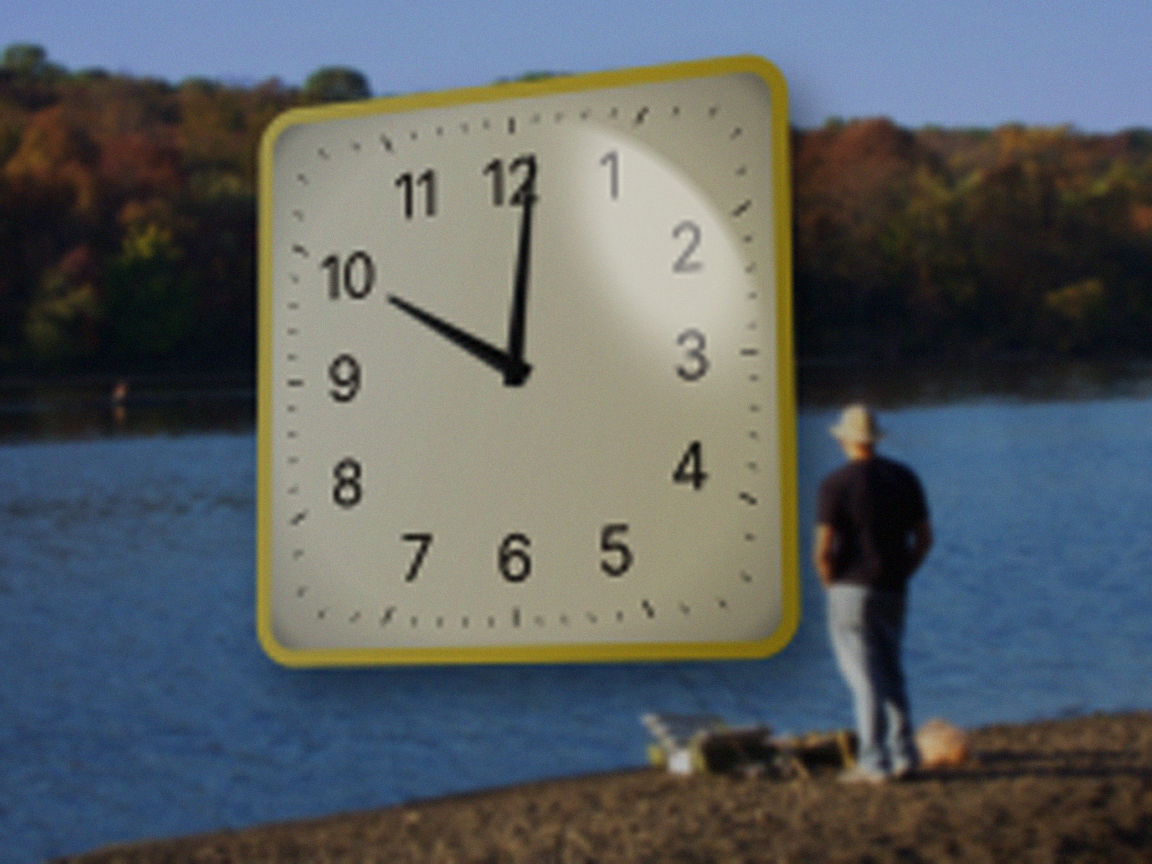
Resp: 10,01
